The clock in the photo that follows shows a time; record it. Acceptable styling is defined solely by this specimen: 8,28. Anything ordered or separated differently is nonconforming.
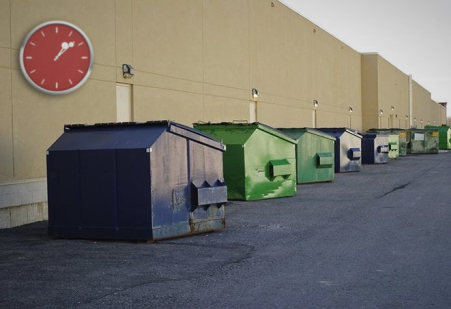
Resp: 1,08
